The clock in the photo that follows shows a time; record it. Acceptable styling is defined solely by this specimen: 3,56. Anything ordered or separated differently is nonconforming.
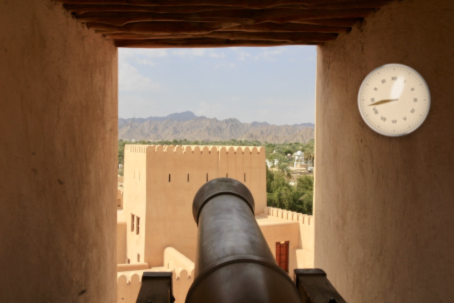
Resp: 8,43
